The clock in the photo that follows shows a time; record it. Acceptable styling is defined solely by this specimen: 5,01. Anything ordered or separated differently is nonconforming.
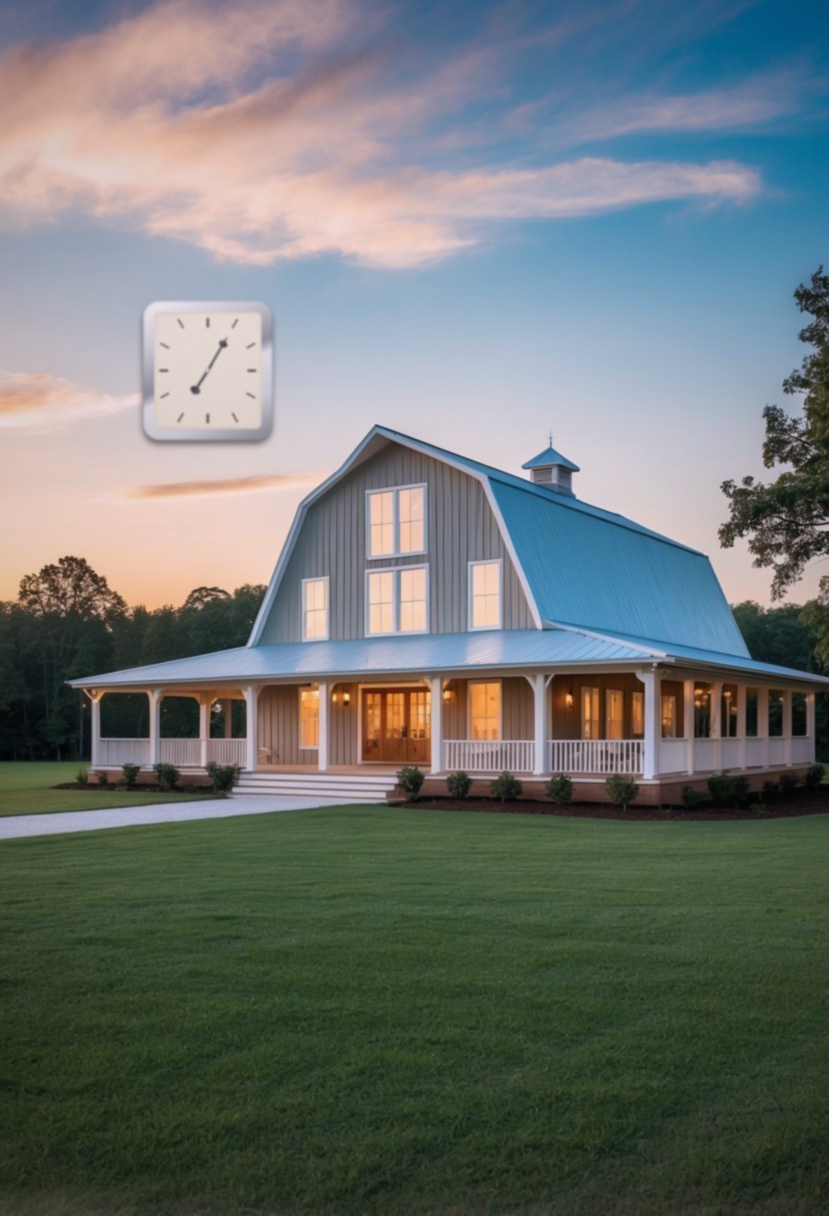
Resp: 7,05
